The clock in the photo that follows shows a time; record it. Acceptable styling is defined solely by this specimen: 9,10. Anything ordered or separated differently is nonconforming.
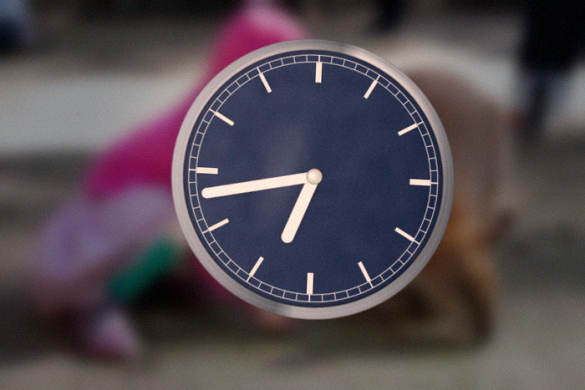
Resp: 6,43
